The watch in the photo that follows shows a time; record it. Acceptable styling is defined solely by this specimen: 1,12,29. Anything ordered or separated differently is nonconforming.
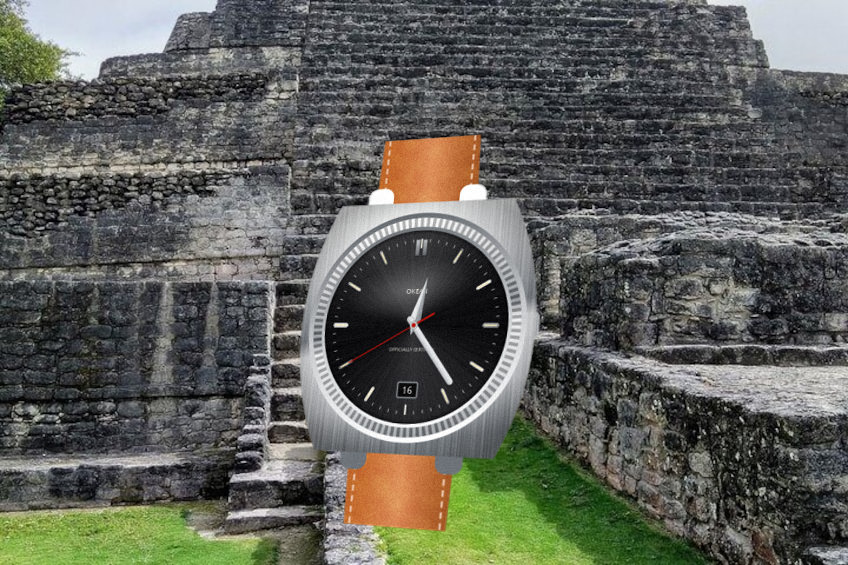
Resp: 12,23,40
